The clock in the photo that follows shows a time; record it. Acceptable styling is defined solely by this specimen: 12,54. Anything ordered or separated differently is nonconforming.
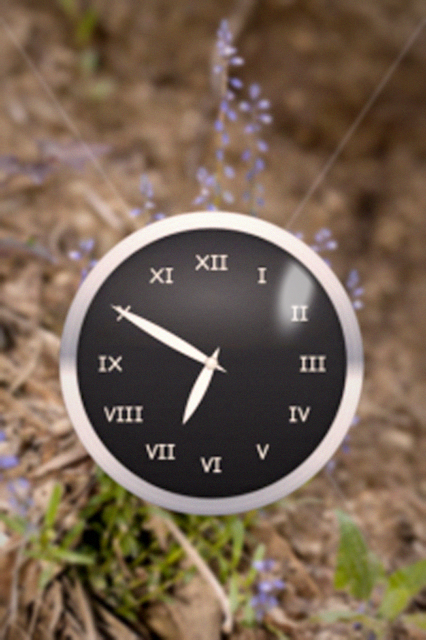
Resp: 6,50
